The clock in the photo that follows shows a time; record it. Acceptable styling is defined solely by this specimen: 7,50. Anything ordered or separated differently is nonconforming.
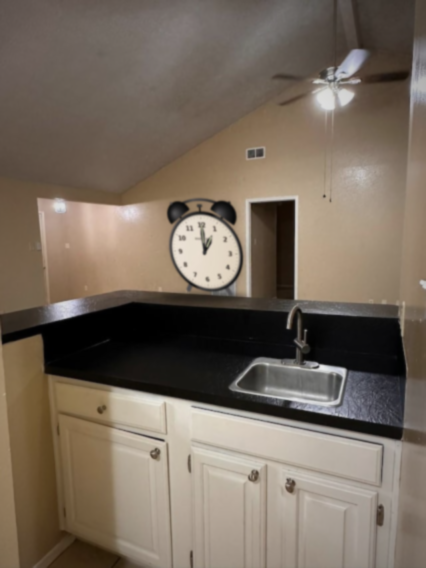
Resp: 1,00
